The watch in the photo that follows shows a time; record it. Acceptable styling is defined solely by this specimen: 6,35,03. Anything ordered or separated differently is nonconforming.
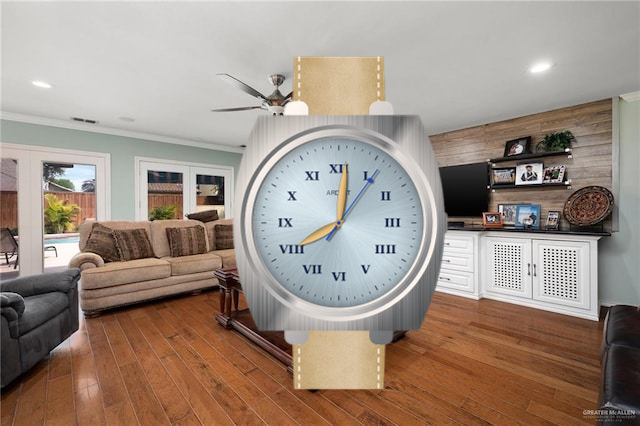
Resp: 8,01,06
